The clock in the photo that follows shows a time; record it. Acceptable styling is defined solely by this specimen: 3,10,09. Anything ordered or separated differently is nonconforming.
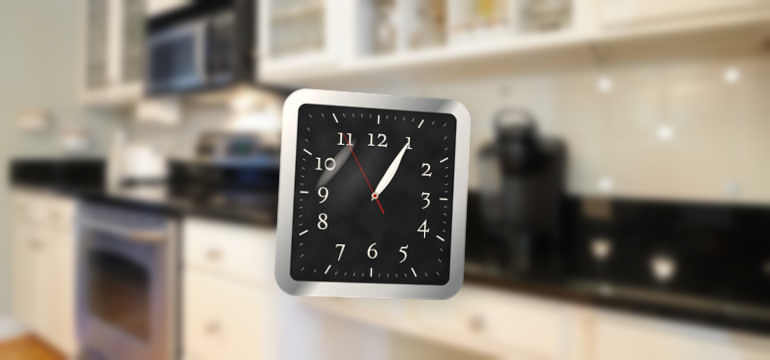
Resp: 1,04,55
